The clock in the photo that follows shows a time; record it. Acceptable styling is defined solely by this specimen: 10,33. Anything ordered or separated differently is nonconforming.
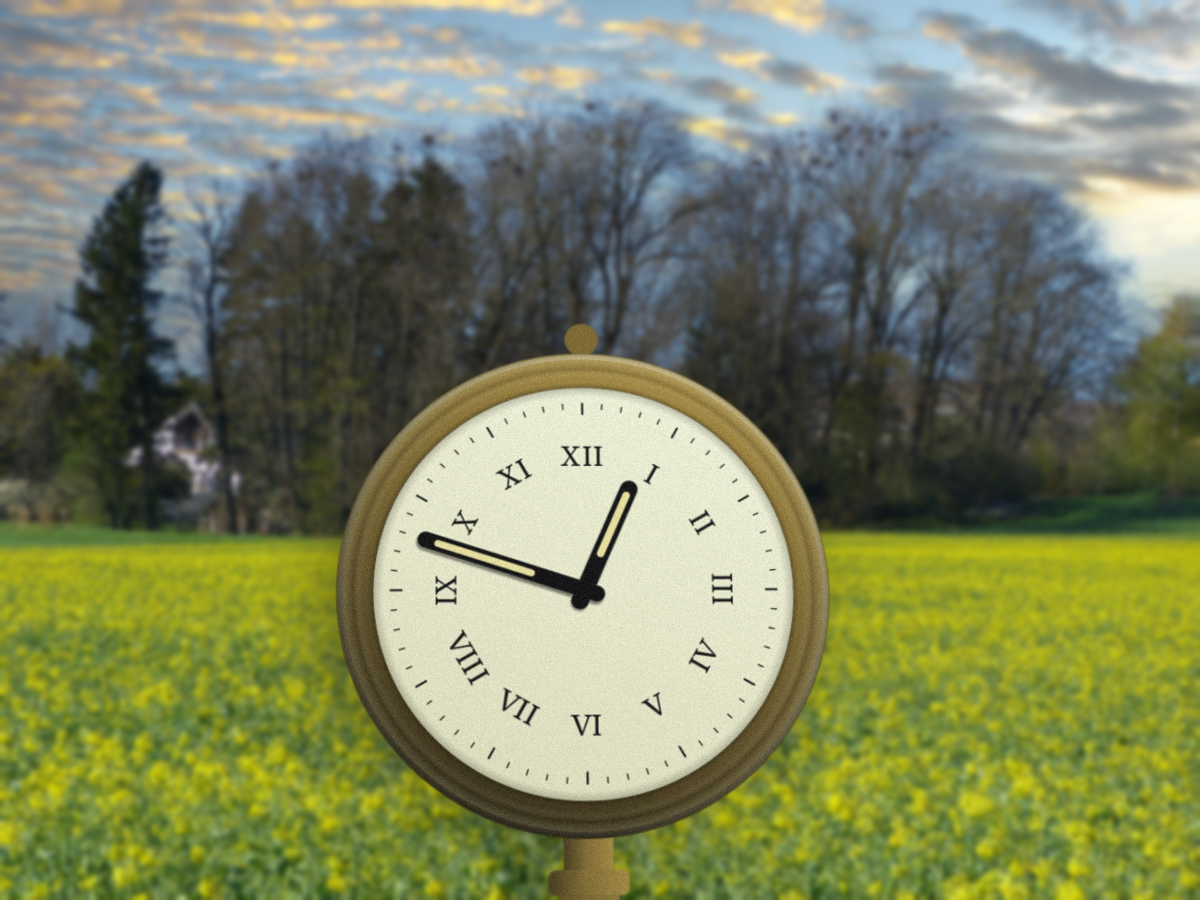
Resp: 12,48
